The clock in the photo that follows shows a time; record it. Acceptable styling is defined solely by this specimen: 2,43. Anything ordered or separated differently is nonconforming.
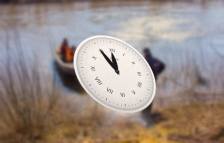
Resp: 11,55
